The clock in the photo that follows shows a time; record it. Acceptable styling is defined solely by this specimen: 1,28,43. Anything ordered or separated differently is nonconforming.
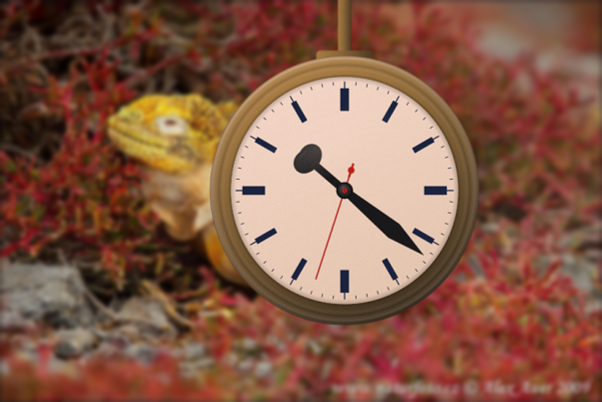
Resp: 10,21,33
